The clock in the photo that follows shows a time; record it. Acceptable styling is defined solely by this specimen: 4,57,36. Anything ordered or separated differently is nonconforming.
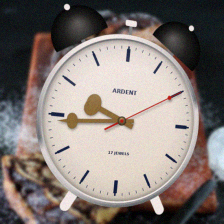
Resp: 9,44,10
